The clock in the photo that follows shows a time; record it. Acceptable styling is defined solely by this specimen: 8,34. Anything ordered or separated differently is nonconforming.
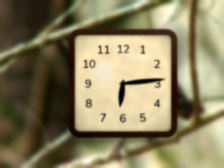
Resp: 6,14
